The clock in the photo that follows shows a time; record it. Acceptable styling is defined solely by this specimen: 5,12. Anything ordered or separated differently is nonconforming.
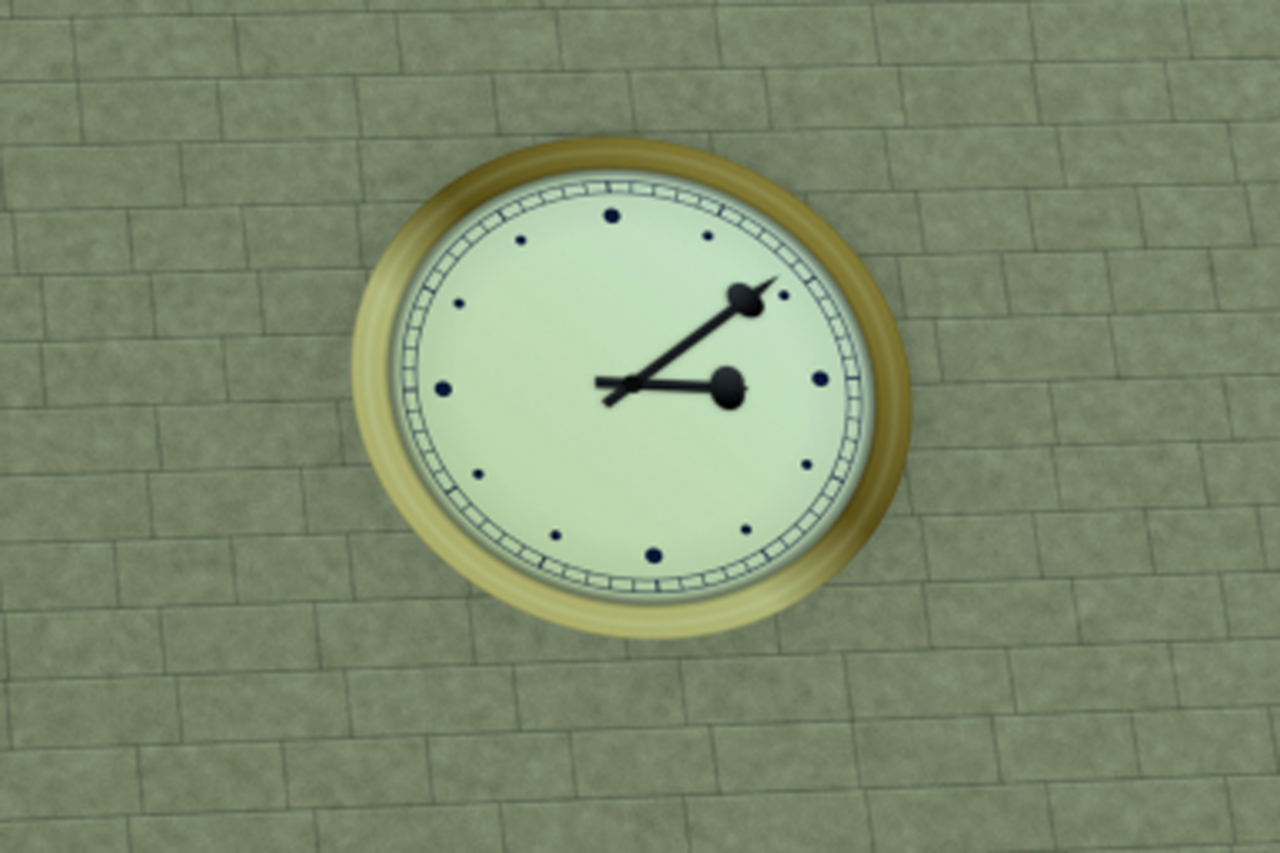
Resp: 3,09
